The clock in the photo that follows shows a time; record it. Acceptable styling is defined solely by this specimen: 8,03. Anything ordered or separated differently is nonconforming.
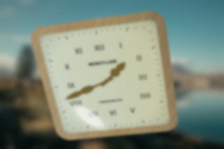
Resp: 1,42
